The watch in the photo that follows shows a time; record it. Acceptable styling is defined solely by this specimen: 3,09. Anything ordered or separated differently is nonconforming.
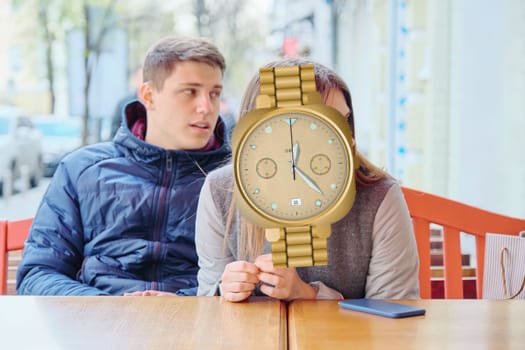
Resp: 12,23
